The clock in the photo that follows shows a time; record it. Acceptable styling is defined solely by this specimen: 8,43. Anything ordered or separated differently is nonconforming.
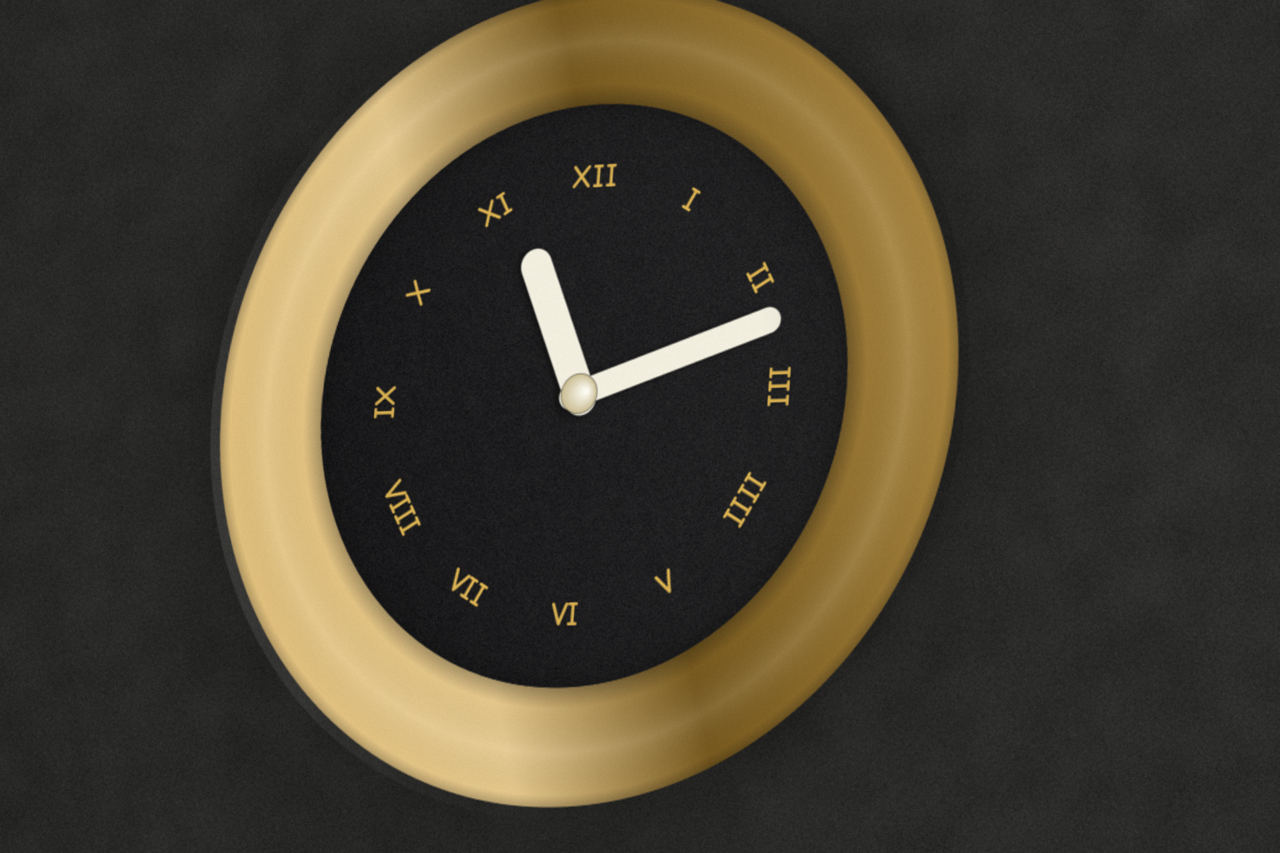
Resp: 11,12
